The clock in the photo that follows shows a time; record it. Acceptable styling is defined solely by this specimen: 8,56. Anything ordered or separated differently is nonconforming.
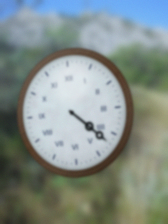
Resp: 4,22
